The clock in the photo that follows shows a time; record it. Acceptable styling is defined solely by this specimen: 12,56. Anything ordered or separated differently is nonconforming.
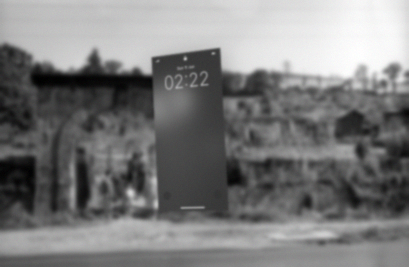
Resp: 2,22
